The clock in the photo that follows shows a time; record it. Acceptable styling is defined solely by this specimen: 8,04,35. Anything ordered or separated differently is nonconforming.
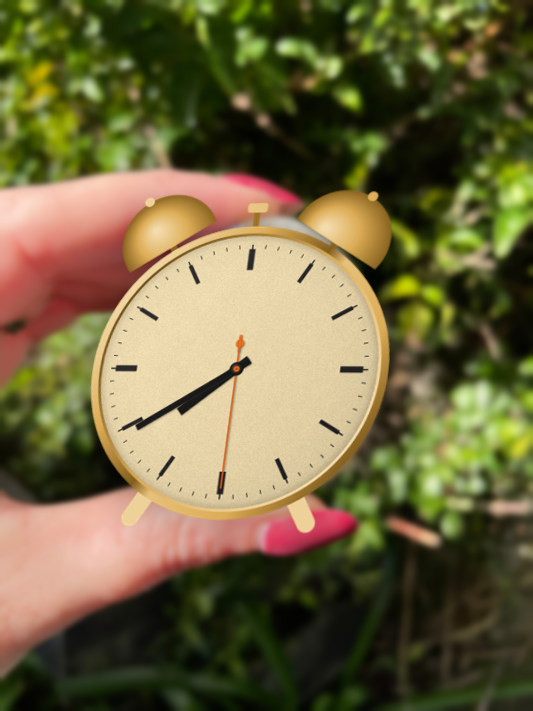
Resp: 7,39,30
